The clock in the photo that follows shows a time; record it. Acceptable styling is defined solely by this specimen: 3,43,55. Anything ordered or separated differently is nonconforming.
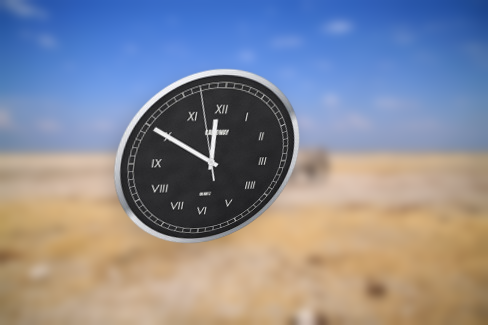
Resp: 11,49,57
